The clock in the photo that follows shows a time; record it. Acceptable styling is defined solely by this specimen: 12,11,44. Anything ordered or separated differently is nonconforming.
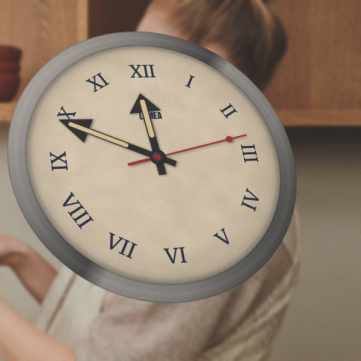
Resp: 11,49,13
